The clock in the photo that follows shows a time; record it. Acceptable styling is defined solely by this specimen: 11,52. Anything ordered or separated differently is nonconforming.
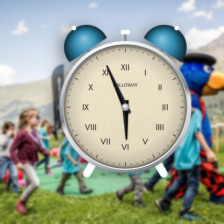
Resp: 5,56
